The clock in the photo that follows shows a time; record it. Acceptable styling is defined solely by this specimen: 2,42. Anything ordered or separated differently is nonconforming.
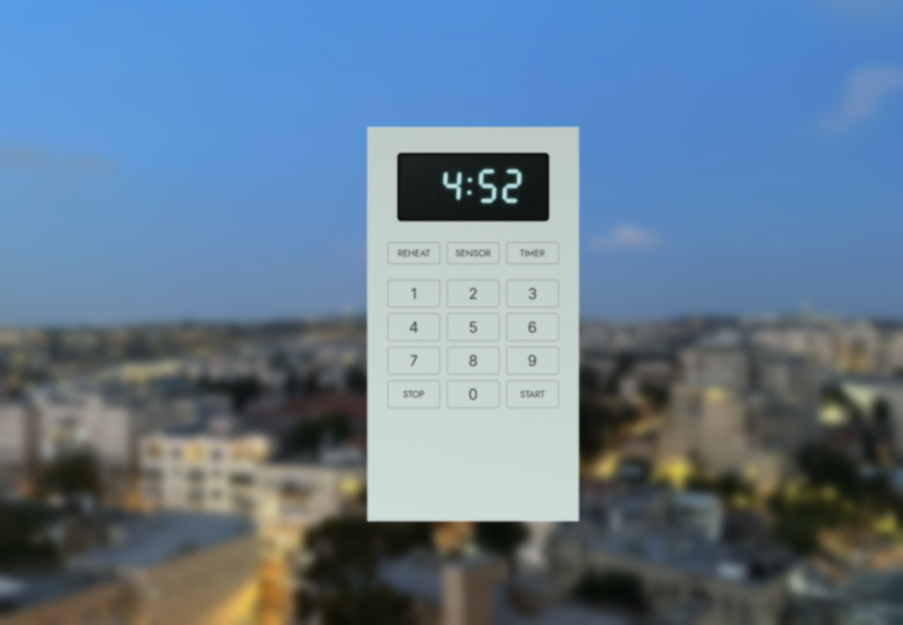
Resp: 4,52
